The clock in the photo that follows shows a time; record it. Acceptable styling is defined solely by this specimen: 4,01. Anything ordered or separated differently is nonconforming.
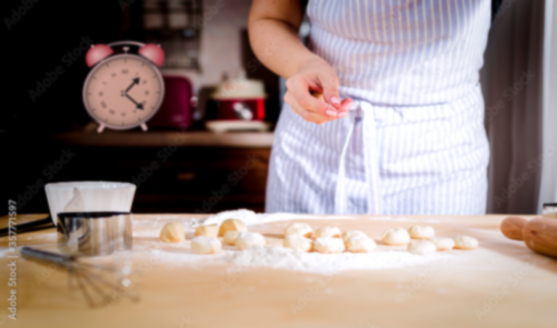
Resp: 1,22
